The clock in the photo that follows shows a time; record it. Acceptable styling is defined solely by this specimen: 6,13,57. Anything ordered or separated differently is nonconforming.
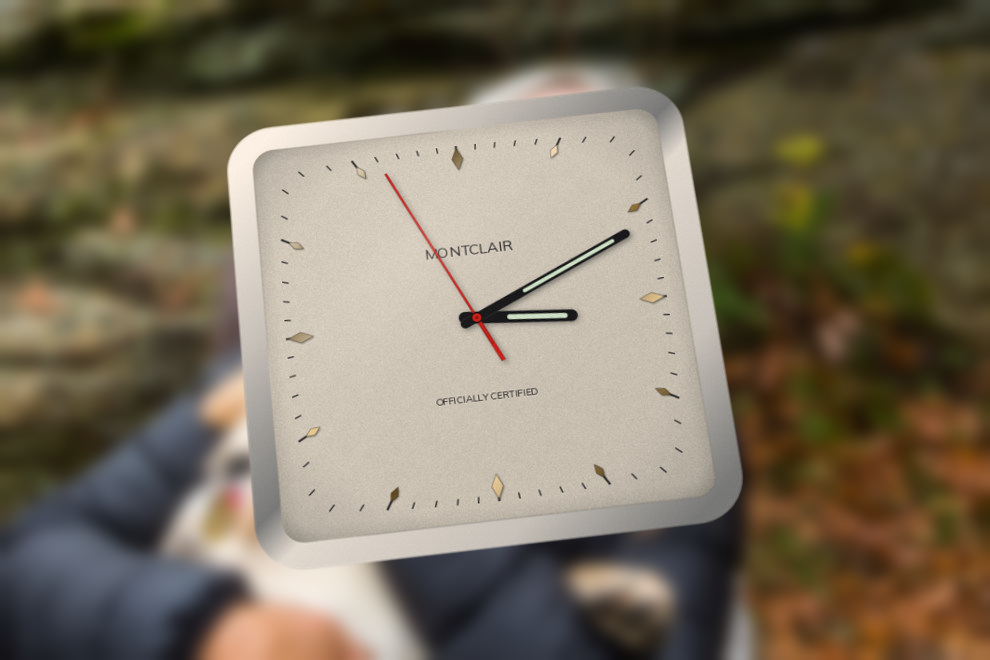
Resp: 3,10,56
